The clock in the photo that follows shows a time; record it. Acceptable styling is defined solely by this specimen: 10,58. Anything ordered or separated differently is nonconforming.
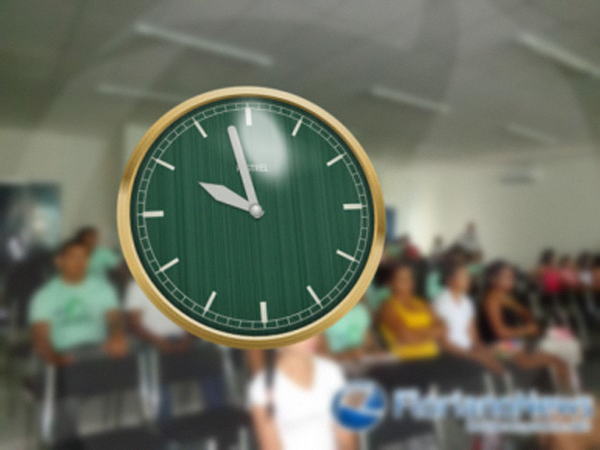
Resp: 9,58
